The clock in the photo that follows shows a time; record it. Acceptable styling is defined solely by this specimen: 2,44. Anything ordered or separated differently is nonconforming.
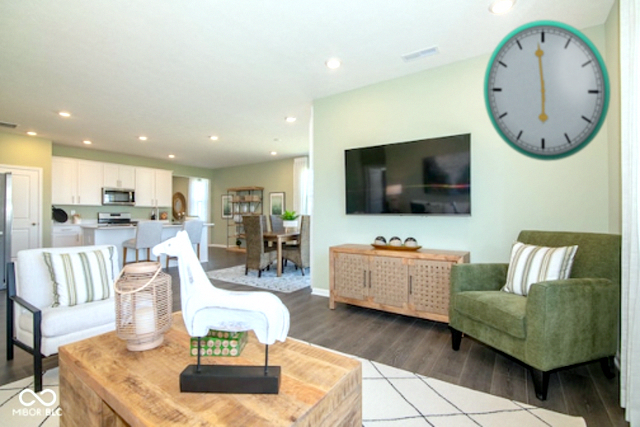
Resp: 5,59
